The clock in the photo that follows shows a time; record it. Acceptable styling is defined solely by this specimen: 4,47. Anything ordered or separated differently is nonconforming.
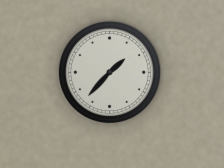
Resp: 1,37
